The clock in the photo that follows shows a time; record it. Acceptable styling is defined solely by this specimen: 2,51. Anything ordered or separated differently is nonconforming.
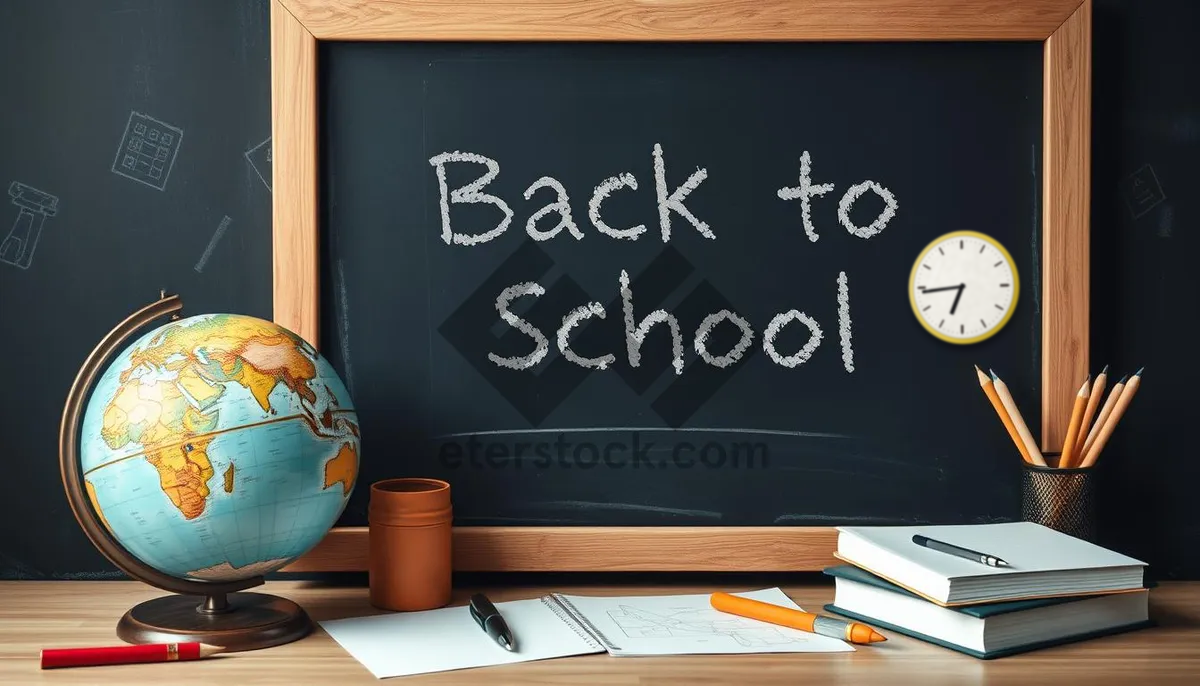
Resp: 6,44
